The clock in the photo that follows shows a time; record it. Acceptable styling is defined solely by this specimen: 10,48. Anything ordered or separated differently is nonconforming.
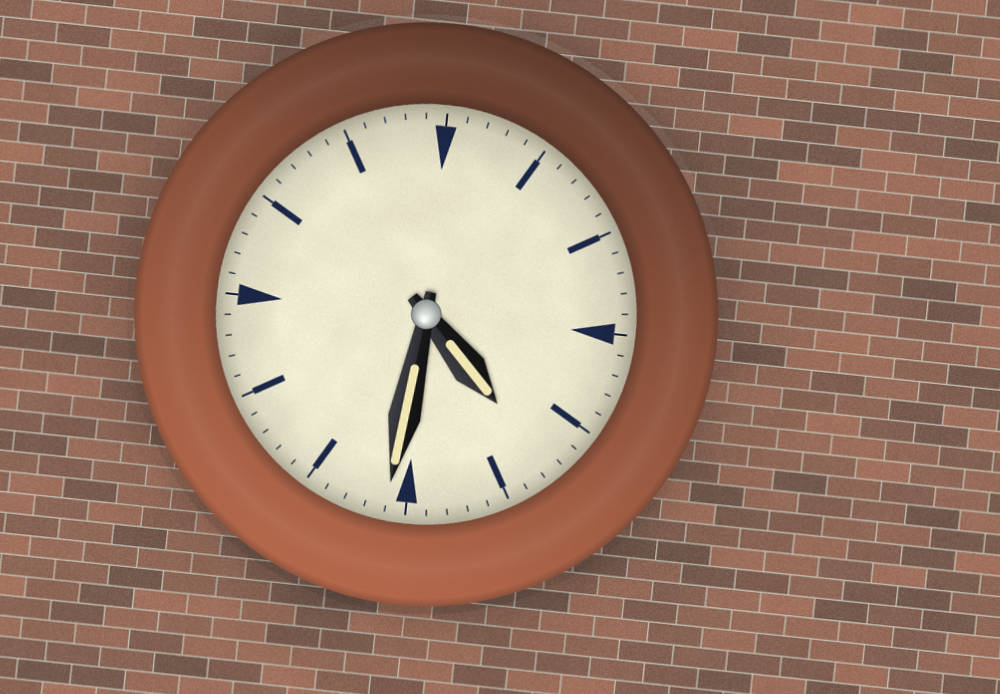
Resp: 4,31
